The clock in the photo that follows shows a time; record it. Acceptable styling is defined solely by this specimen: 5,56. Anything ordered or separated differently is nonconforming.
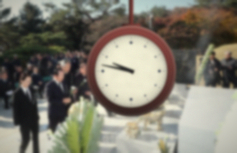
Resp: 9,47
